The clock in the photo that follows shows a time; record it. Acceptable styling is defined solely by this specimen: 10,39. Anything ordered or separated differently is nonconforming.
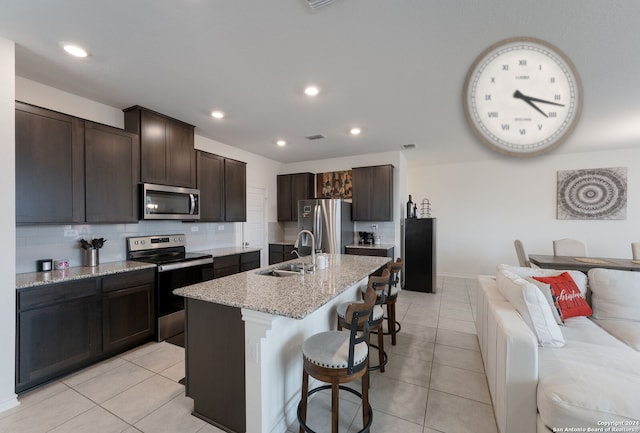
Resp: 4,17
